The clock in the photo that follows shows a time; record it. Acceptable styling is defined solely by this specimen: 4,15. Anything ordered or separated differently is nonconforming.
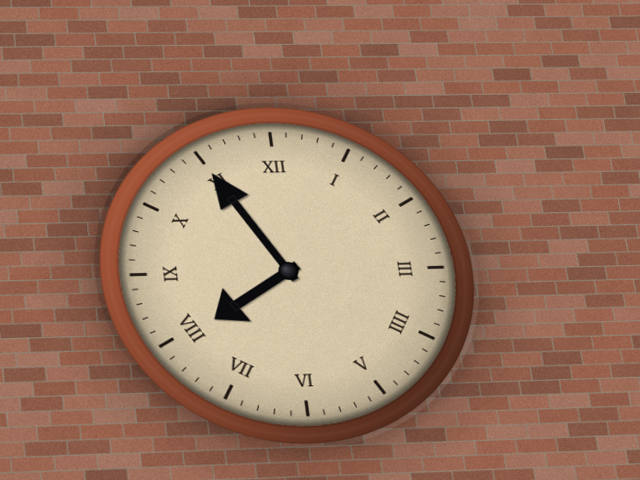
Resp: 7,55
